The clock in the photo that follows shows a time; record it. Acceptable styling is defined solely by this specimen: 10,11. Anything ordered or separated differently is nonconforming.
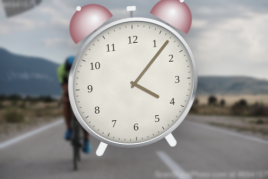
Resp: 4,07
